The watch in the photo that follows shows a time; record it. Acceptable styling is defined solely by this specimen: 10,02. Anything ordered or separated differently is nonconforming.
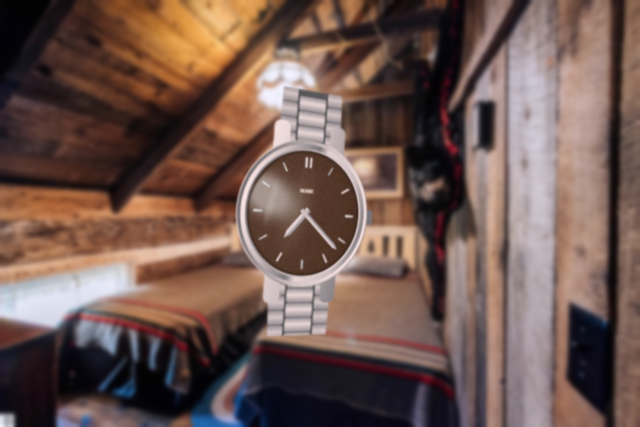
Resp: 7,22
